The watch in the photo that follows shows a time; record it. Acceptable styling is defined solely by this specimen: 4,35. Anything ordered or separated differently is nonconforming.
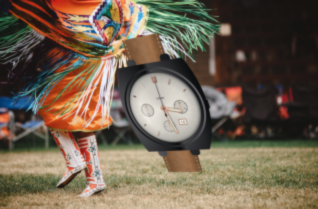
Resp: 3,28
